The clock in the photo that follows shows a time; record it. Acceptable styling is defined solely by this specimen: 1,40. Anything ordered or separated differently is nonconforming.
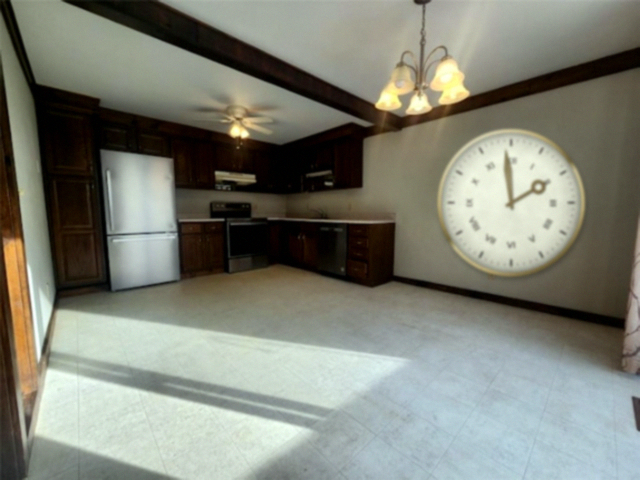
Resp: 1,59
